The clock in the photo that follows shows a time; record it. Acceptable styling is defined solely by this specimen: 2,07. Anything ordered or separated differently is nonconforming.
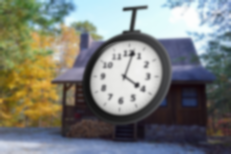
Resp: 4,02
